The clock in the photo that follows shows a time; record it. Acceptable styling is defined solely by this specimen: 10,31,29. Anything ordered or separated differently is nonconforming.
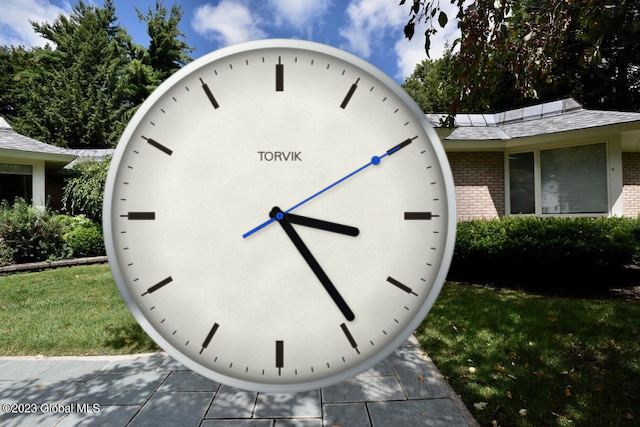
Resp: 3,24,10
